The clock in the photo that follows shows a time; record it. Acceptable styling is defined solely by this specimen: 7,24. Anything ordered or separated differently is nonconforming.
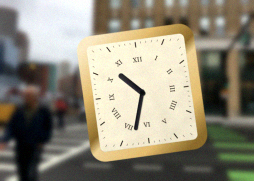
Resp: 10,33
